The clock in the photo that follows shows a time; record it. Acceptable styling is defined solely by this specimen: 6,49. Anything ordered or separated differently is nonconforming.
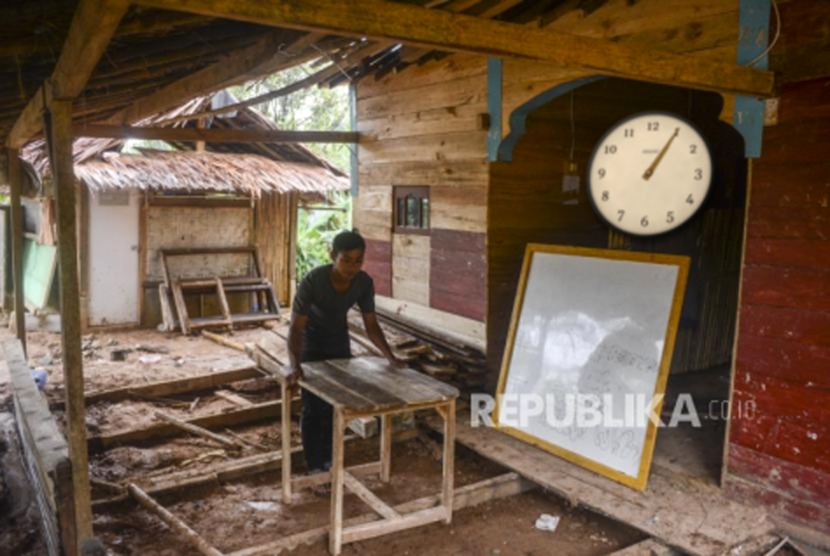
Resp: 1,05
